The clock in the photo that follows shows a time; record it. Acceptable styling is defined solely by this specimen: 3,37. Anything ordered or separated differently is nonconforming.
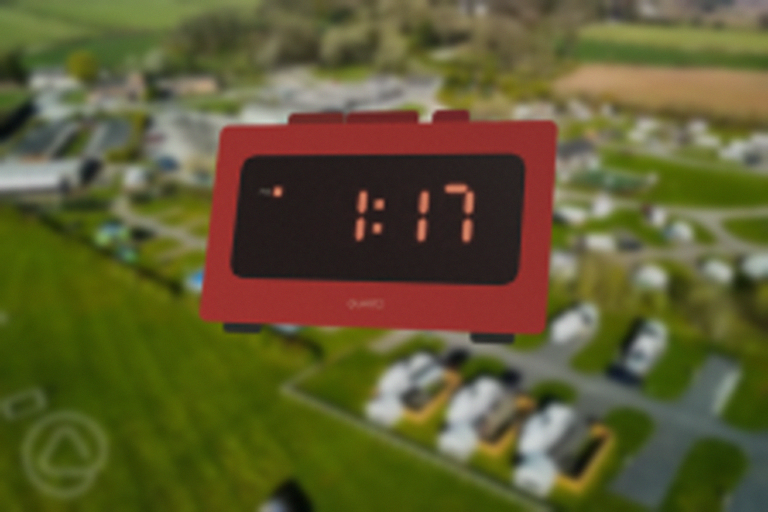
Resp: 1,17
